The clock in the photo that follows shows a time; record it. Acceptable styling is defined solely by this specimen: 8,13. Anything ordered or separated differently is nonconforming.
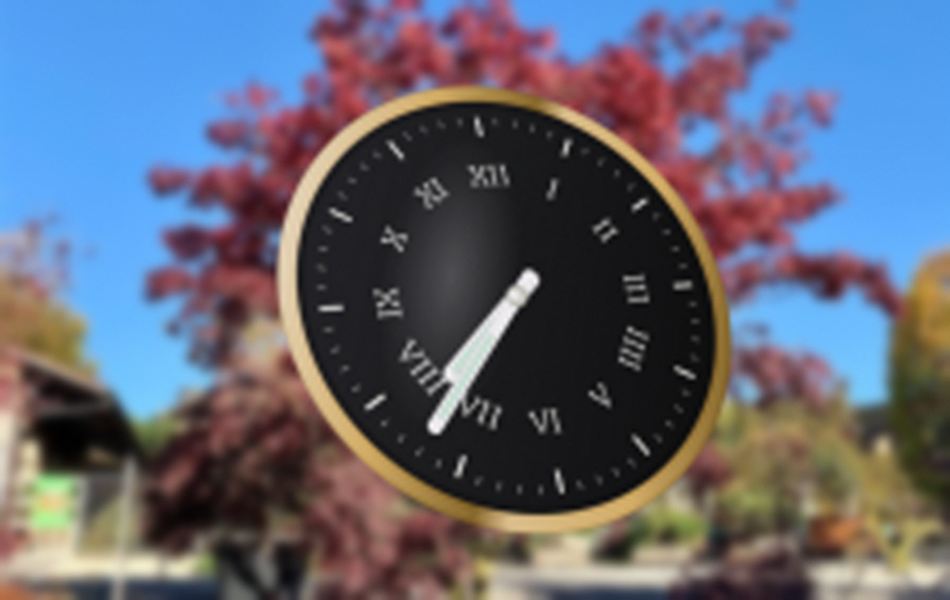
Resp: 7,37
